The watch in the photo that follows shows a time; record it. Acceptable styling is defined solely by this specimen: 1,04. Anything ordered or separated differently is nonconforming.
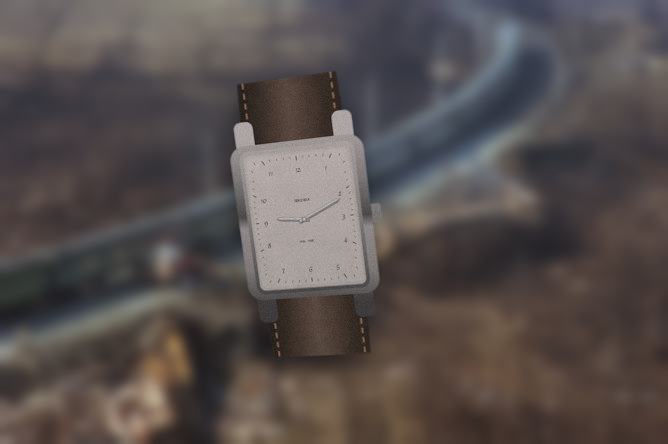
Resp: 9,11
